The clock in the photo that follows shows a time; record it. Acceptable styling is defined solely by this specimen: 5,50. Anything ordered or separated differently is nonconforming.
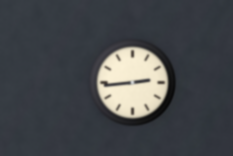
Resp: 2,44
